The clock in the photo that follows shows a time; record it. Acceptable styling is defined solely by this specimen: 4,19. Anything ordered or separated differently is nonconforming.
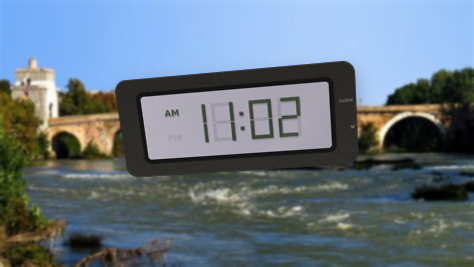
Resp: 11,02
